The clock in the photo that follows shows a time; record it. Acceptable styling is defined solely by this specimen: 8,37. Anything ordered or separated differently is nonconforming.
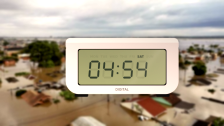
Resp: 4,54
